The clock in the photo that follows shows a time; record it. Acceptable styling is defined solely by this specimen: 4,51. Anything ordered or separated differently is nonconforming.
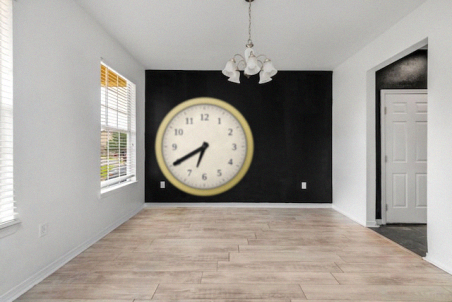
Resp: 6,40
